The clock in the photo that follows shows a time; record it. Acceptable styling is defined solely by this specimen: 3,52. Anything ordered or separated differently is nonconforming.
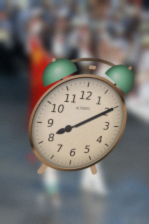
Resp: 8,10
